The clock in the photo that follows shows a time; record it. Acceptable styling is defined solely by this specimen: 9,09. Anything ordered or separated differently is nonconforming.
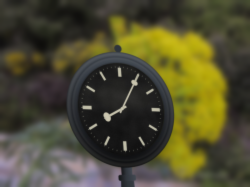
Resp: 8,05
